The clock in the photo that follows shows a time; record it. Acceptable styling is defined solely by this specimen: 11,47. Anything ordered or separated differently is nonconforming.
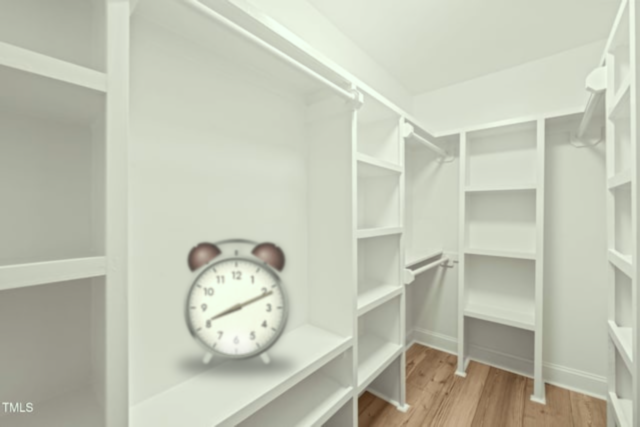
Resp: 8,11
